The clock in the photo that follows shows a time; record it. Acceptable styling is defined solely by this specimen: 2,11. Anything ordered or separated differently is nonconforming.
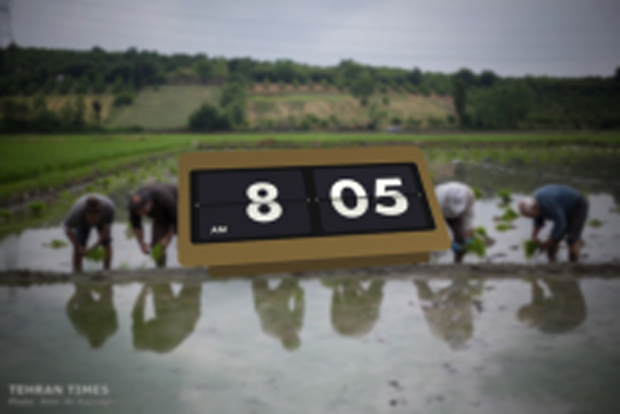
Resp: 8,05
